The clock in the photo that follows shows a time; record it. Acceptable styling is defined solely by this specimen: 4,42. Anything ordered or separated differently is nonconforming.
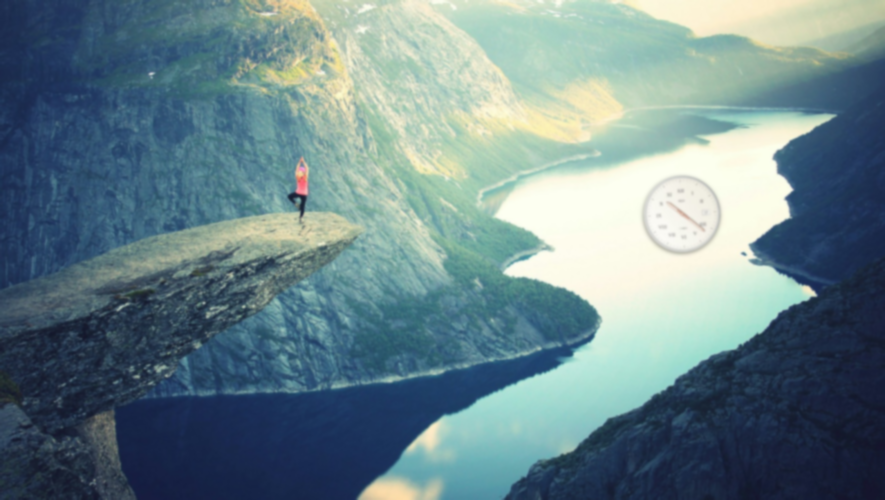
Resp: 10,22
